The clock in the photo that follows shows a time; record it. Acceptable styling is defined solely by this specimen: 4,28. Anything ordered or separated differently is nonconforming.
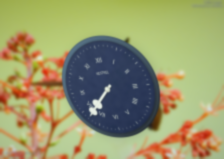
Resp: 7,38
